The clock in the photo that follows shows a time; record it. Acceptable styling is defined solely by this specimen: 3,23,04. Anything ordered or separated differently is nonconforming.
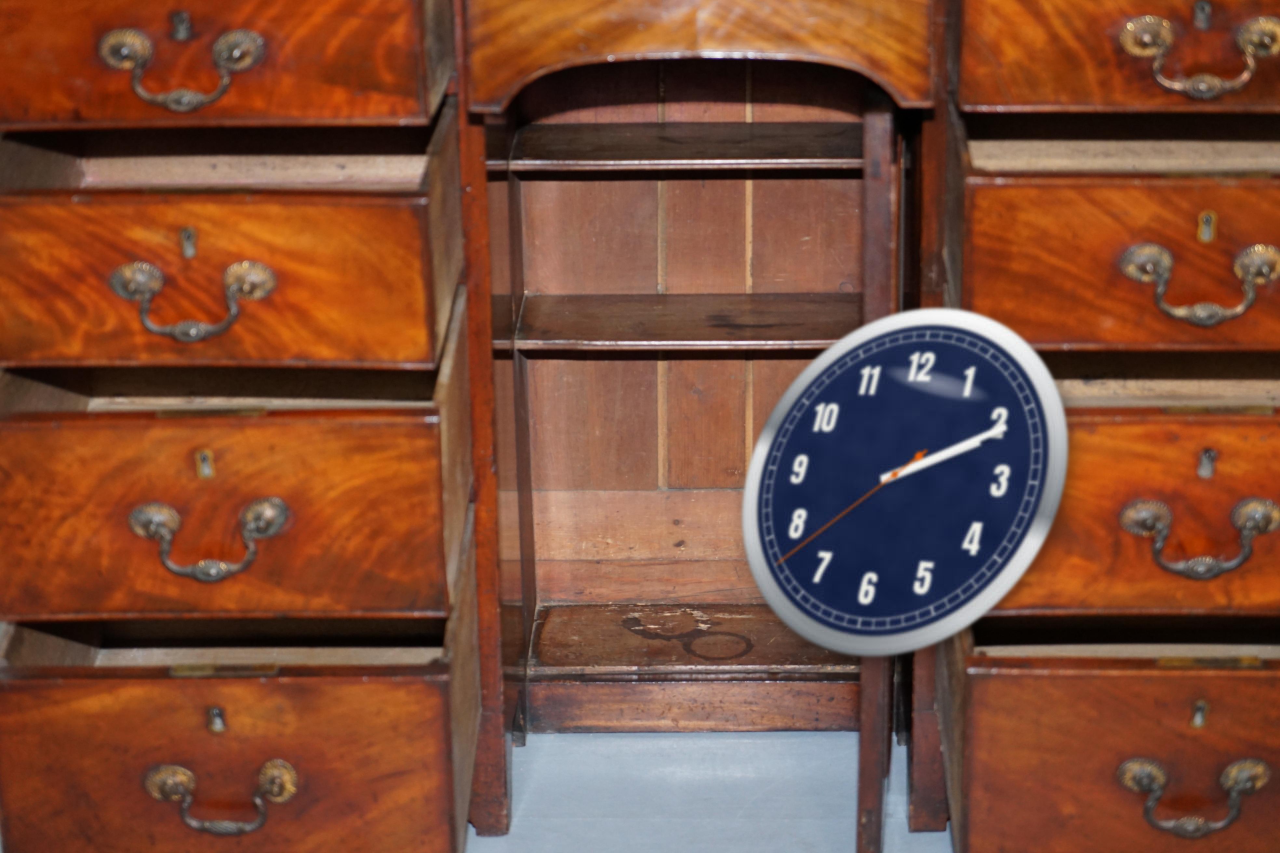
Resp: 2,10,38
